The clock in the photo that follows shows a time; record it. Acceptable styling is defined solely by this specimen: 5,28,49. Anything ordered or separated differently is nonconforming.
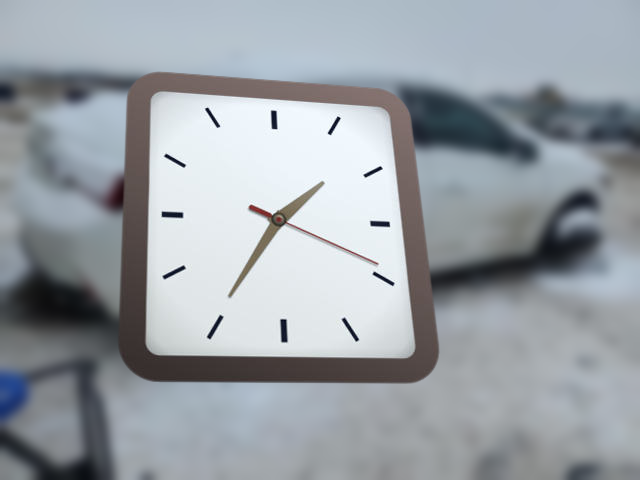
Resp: 1,35,19
